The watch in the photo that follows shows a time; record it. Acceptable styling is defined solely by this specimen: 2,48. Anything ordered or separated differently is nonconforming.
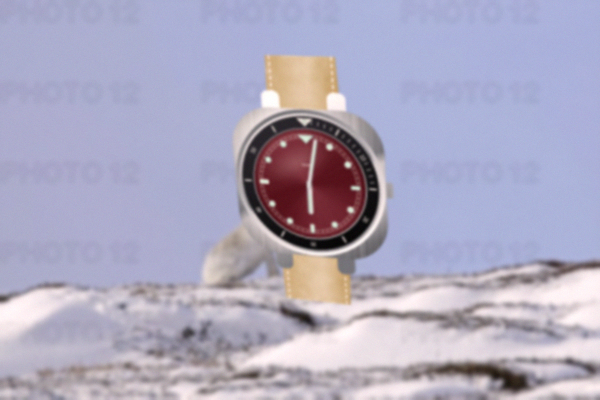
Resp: 6,02
